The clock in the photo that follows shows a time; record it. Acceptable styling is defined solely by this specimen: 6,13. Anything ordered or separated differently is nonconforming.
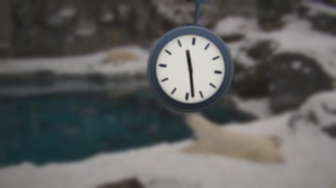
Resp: 11,28
